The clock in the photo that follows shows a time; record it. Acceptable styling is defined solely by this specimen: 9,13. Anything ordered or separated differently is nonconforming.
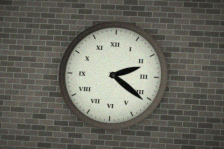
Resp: 2,21
